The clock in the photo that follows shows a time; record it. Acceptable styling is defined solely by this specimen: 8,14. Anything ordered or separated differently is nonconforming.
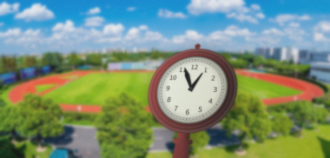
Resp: 12,56
